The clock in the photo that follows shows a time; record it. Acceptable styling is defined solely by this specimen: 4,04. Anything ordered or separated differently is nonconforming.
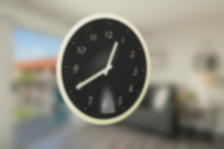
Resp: 12,40
